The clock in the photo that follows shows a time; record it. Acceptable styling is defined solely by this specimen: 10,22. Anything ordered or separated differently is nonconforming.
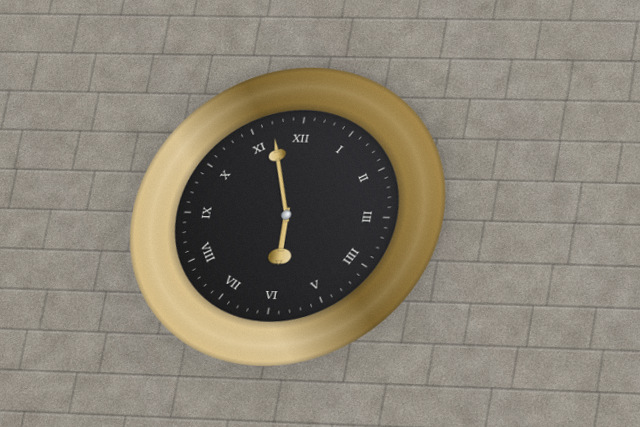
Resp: 5,57
